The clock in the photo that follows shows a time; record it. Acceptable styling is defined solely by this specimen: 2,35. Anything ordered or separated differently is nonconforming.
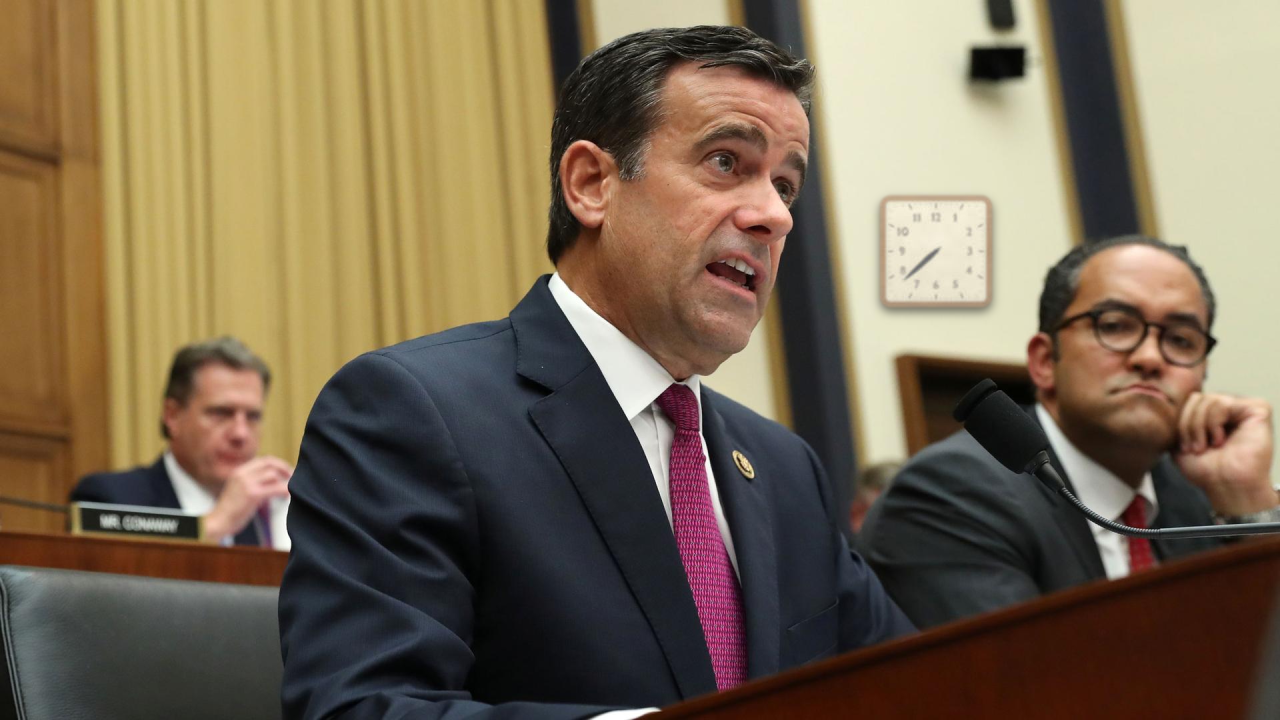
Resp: 7,38
